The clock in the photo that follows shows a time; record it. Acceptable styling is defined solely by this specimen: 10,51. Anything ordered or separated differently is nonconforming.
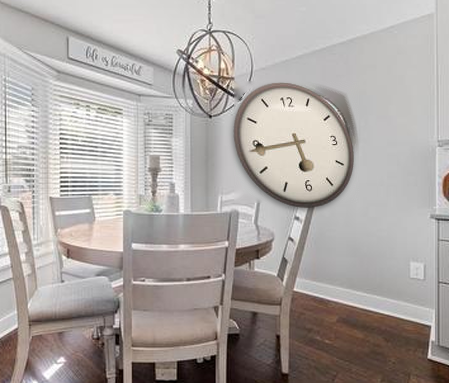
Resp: 5,44
